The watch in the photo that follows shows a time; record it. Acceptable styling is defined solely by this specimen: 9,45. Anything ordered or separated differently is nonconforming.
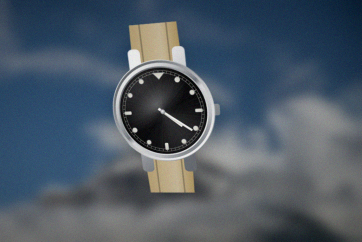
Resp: 4,21
